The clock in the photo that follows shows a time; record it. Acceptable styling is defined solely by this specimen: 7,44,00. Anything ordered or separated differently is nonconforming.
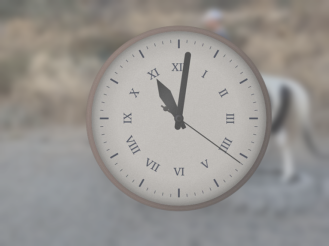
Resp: 11,01,21
